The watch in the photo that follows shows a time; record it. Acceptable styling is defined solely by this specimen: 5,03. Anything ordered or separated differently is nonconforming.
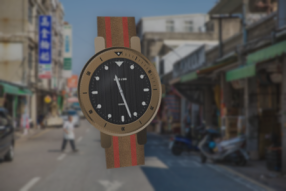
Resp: 11,27
